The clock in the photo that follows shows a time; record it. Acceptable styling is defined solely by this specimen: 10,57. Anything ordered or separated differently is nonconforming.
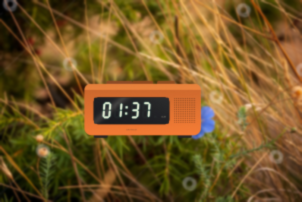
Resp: 1,37
